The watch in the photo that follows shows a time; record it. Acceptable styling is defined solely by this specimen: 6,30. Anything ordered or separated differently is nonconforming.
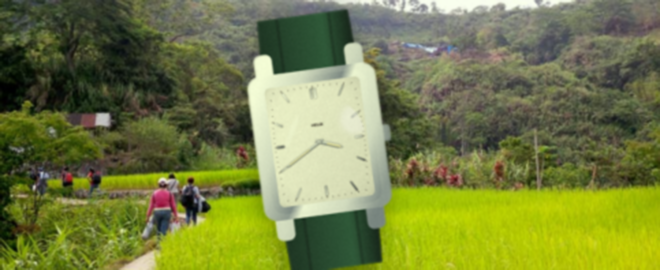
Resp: 3,40
